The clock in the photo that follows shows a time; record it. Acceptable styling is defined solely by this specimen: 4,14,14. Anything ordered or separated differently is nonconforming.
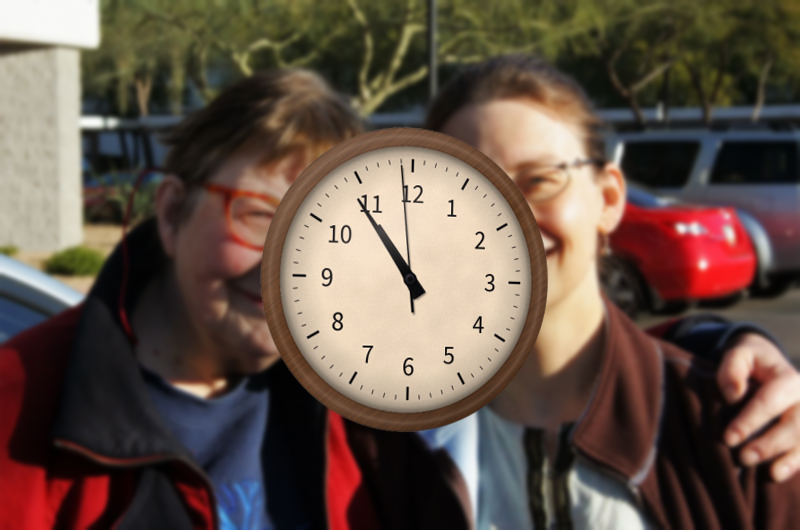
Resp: 10,53,59
